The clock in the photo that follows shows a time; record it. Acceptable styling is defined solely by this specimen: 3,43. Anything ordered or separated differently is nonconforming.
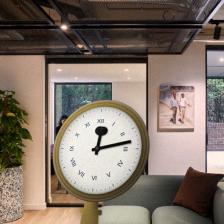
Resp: 12,13
